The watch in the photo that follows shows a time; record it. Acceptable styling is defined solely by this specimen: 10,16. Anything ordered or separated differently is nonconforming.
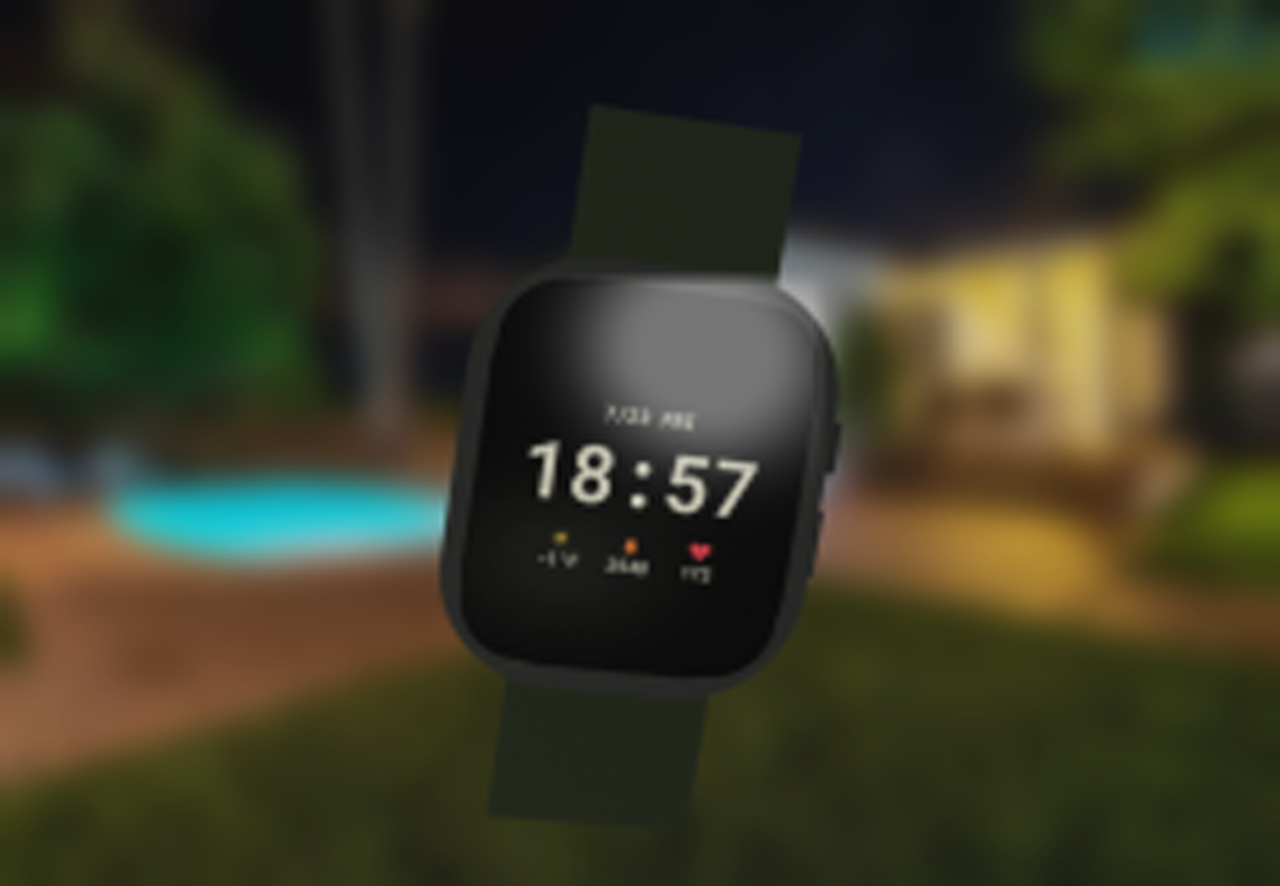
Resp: 18,57
